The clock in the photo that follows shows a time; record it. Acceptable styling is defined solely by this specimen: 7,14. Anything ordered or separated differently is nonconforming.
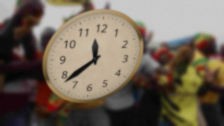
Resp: 11,38
